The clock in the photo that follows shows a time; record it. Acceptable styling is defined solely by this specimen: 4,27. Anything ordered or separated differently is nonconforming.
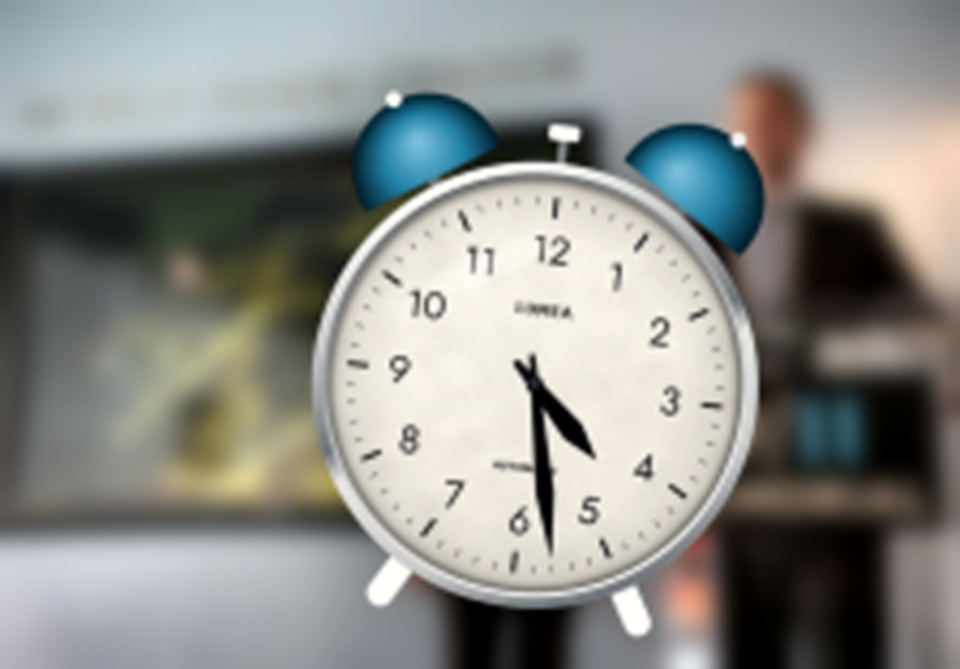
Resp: 4,28
